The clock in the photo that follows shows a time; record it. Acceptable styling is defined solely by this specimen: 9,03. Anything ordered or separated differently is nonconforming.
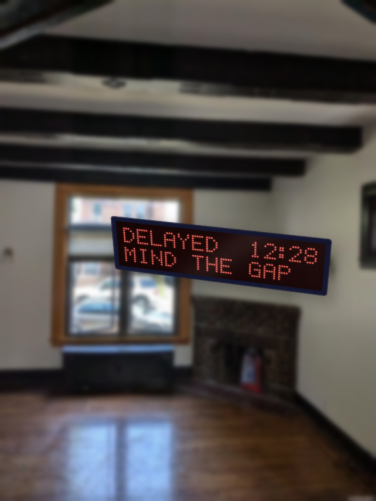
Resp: 12,28
